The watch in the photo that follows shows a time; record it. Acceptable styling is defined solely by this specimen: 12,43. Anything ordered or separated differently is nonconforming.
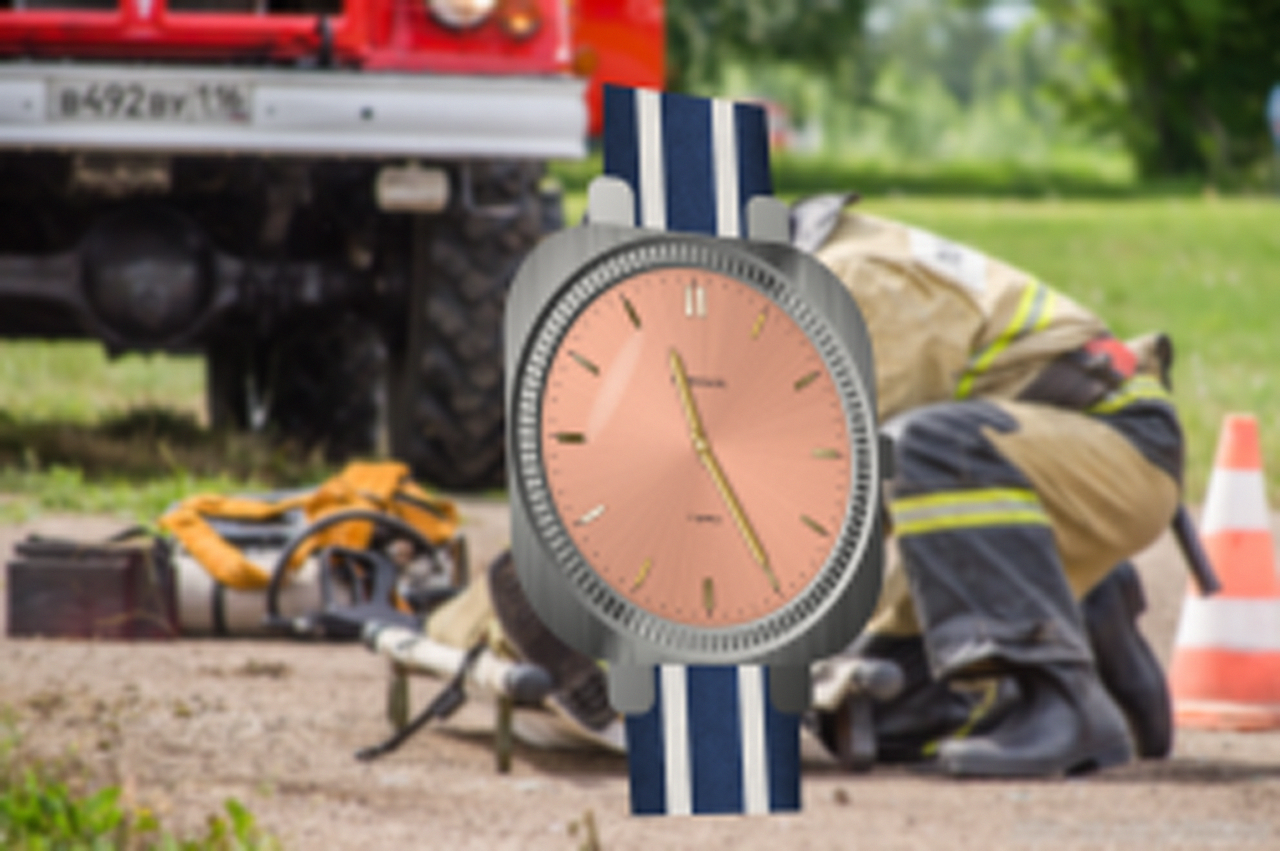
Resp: 11,25
